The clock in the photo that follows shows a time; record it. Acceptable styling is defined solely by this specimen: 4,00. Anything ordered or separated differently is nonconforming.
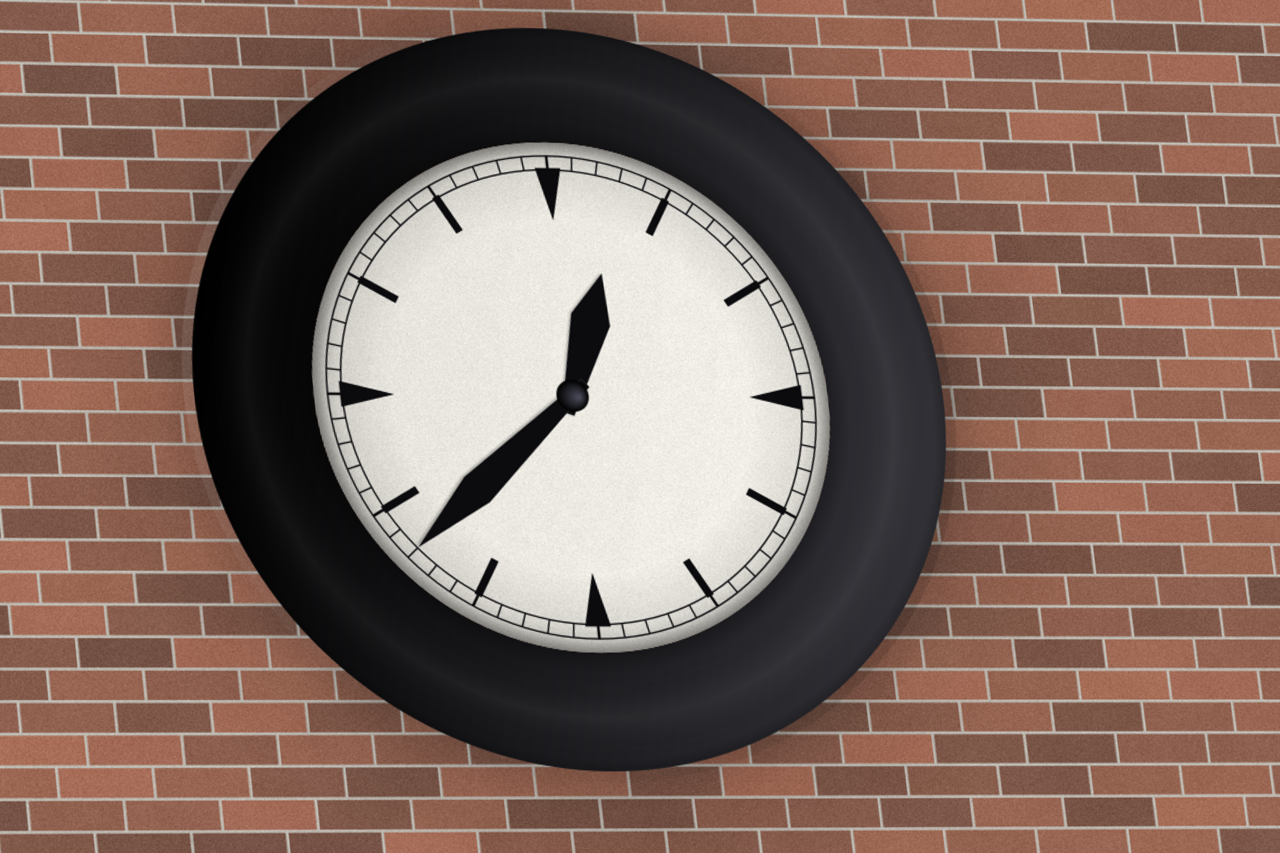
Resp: 12,38
